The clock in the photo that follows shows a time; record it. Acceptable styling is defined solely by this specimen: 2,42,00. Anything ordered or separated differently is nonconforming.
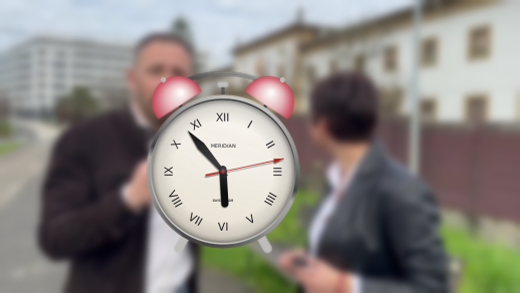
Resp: 5,53,13
